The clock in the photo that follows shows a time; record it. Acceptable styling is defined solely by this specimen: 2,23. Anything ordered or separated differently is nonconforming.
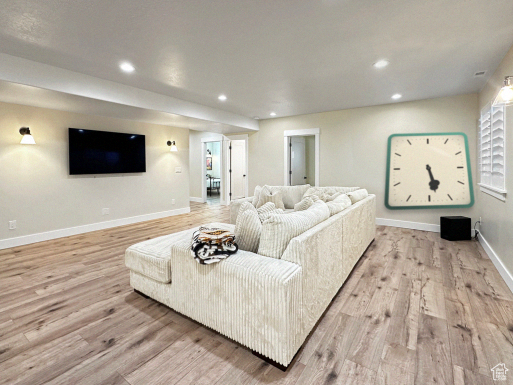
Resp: 5,28
